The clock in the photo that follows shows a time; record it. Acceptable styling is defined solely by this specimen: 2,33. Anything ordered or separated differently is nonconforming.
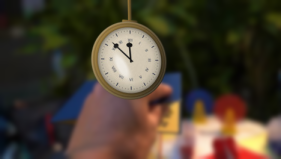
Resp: 11,52
